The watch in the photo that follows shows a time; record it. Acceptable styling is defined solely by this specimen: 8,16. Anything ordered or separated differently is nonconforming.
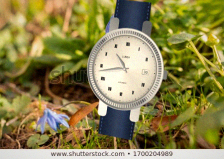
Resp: 10,43
